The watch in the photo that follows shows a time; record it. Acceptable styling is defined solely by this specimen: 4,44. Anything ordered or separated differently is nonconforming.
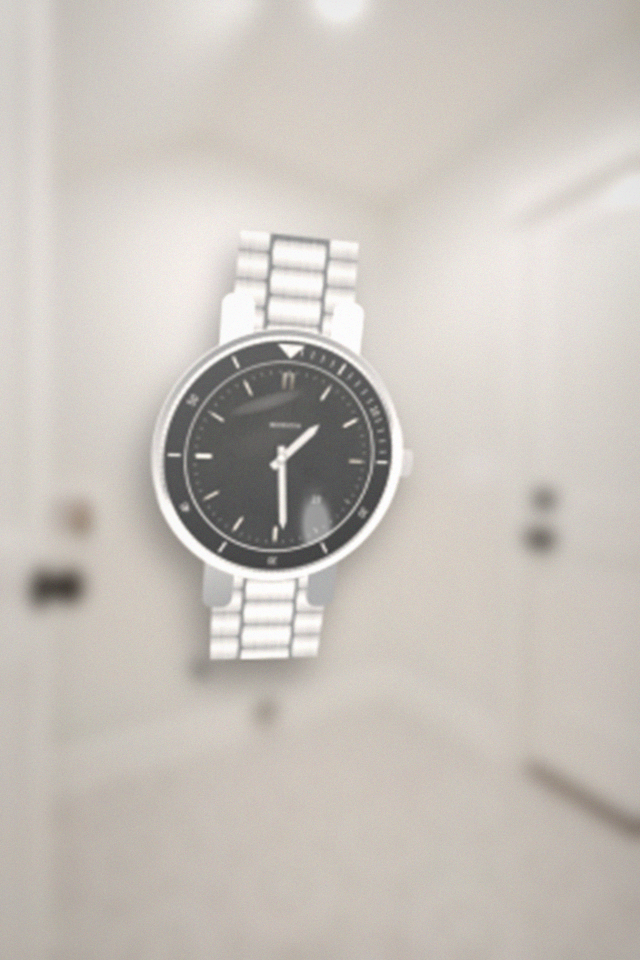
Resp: 1,29
